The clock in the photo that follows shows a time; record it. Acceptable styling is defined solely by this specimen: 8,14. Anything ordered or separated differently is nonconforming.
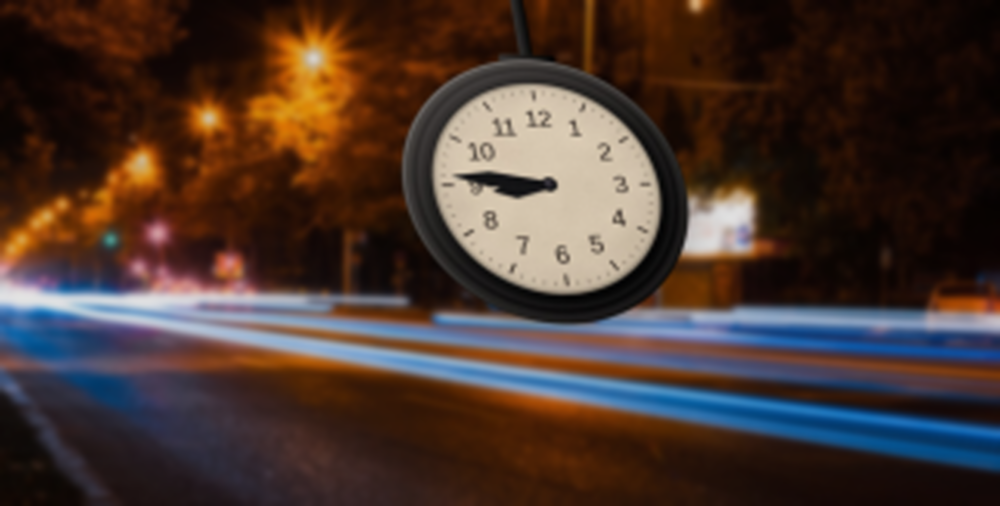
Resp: 8,46
